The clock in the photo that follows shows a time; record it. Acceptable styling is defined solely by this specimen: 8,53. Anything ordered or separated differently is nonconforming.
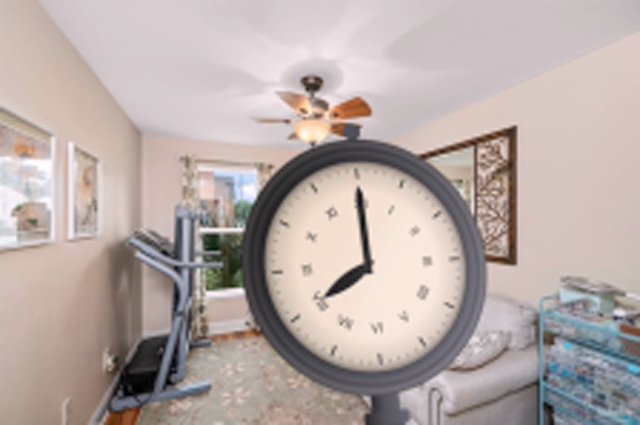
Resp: 8,00
